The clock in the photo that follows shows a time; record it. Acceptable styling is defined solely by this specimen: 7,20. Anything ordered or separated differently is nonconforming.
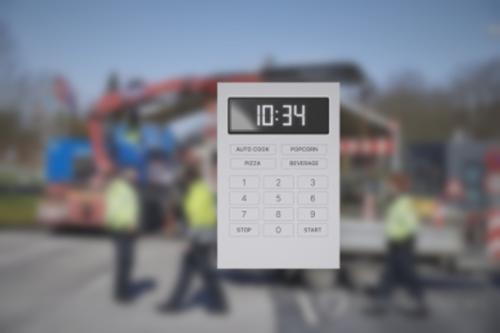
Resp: 10,34
